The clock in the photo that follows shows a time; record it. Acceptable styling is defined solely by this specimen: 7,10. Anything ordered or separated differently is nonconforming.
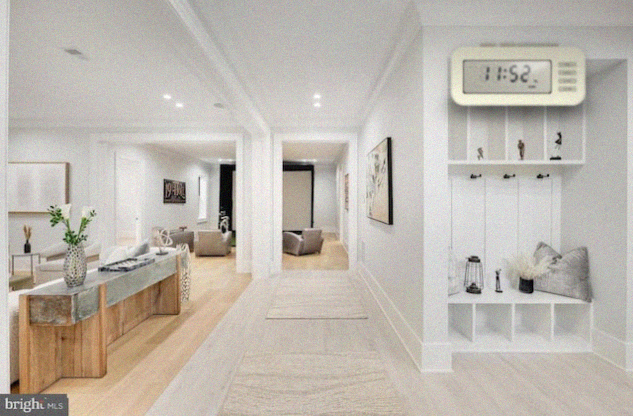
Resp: 11,52
